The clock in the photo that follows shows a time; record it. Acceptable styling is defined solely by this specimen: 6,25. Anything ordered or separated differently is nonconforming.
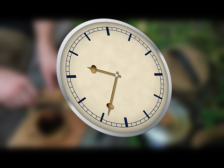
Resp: 9,34
